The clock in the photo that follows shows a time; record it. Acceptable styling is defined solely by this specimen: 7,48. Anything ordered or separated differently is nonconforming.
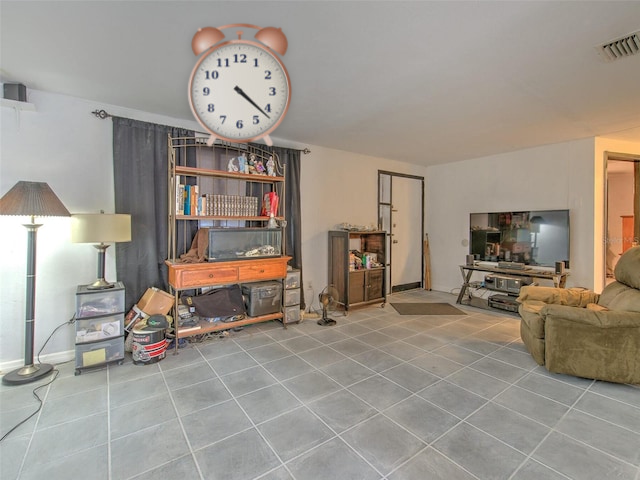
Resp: 4,22
